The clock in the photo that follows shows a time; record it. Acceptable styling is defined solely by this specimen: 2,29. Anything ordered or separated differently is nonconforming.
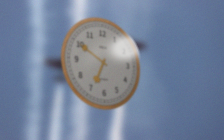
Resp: 6,50
